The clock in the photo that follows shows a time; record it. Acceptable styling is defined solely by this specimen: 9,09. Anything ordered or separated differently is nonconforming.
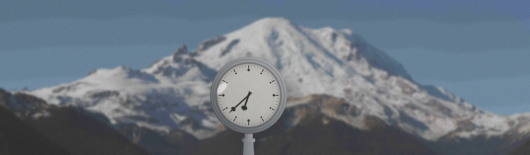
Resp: 6,38
